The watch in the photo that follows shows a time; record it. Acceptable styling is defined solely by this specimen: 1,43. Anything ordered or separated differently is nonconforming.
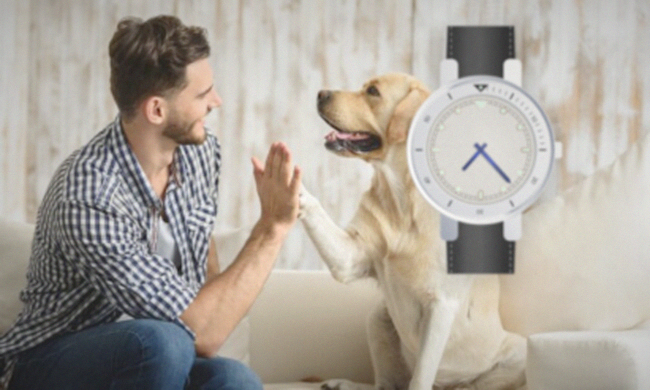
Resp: 7,23
